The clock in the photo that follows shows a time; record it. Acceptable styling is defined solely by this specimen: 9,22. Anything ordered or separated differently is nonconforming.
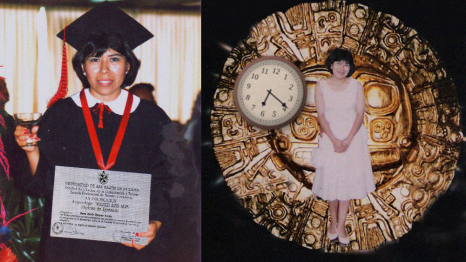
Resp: 6,19
